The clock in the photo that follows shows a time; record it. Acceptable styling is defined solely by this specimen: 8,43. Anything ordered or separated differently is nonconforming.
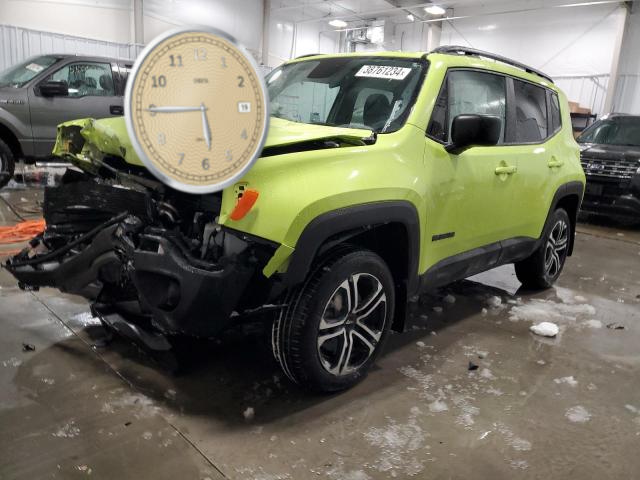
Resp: 5,45
